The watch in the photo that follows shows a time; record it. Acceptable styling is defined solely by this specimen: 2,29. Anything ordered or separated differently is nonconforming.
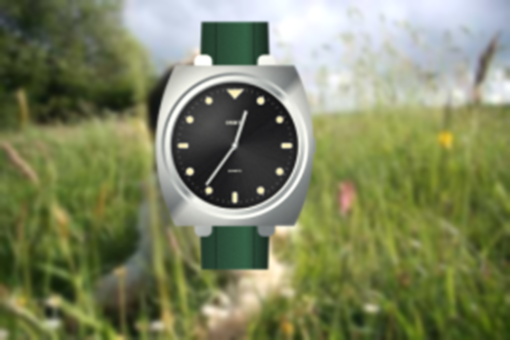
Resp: 12,36
